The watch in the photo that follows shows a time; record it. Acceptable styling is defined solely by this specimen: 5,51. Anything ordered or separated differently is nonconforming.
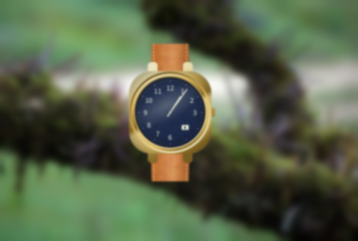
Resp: 1,06
